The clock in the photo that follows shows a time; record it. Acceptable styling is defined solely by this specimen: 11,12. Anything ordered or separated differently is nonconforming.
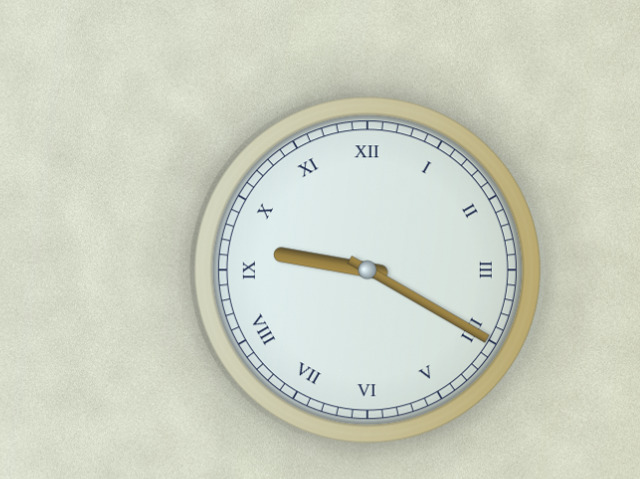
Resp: 9,20
